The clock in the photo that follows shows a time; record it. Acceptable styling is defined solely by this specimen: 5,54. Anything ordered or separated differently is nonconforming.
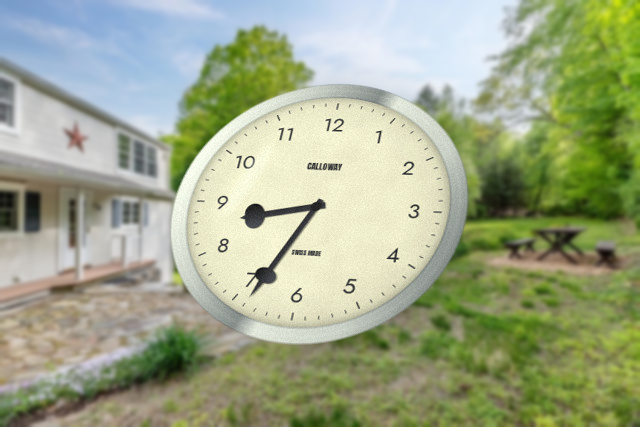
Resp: 8,34
